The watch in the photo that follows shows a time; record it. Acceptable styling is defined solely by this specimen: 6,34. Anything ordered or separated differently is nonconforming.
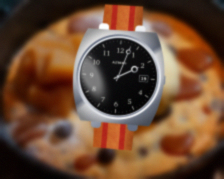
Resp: 2,03
